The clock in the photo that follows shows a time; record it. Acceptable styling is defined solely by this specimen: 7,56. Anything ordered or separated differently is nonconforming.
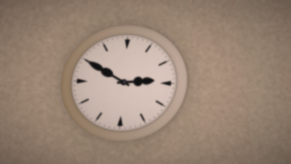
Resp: 2,50
